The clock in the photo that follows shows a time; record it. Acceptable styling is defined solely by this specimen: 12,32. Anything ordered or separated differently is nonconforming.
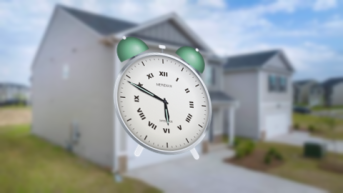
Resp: 5,49
